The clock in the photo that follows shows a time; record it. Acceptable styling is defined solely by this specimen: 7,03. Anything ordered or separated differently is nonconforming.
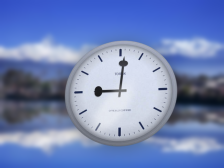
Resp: 9,01
